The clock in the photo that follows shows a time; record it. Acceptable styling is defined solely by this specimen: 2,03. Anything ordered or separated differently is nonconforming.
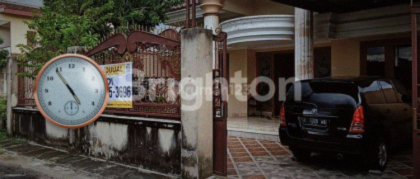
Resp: 4,54
